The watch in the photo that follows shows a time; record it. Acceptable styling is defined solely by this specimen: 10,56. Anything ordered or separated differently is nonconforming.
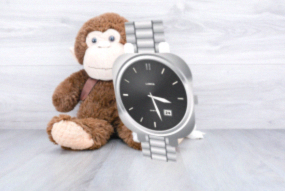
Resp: 3,27
